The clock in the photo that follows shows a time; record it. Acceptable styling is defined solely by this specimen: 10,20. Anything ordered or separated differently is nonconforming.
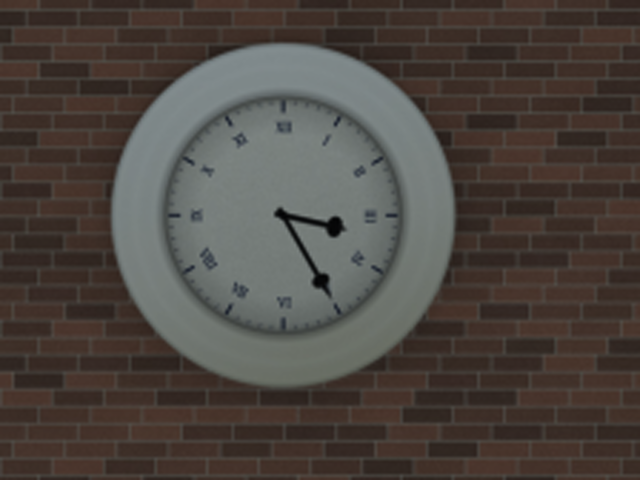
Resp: 3,25
